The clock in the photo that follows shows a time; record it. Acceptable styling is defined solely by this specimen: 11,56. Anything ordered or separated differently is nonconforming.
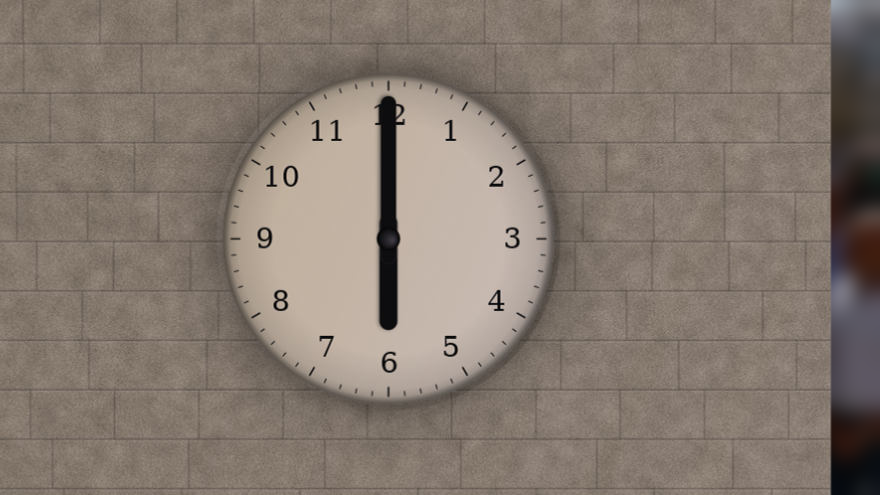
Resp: 6,00
